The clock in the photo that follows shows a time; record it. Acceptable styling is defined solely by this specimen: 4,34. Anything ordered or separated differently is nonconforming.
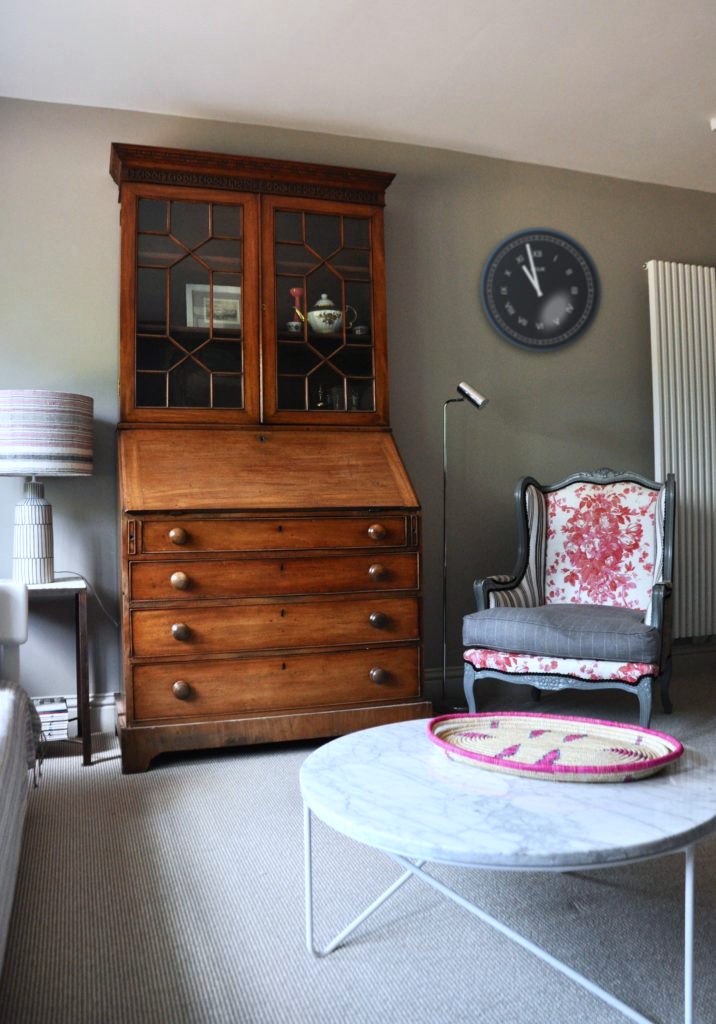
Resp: 10,58
